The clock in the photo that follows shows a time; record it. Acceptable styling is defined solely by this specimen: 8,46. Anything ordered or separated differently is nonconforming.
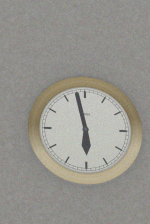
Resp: 5,58
